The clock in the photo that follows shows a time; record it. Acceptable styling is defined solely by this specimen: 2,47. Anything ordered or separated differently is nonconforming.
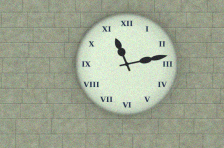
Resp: 11,13
